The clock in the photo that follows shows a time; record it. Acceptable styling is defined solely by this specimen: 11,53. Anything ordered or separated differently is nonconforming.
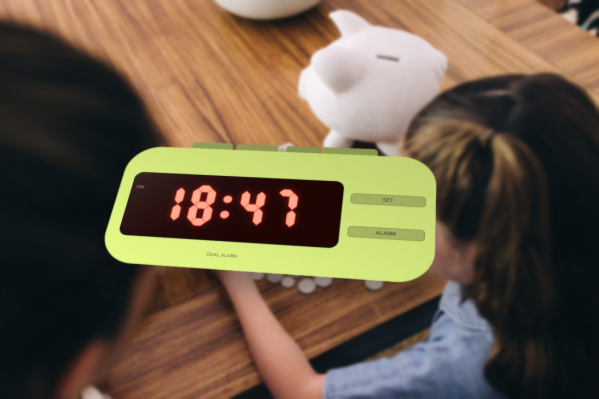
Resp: 18,47
